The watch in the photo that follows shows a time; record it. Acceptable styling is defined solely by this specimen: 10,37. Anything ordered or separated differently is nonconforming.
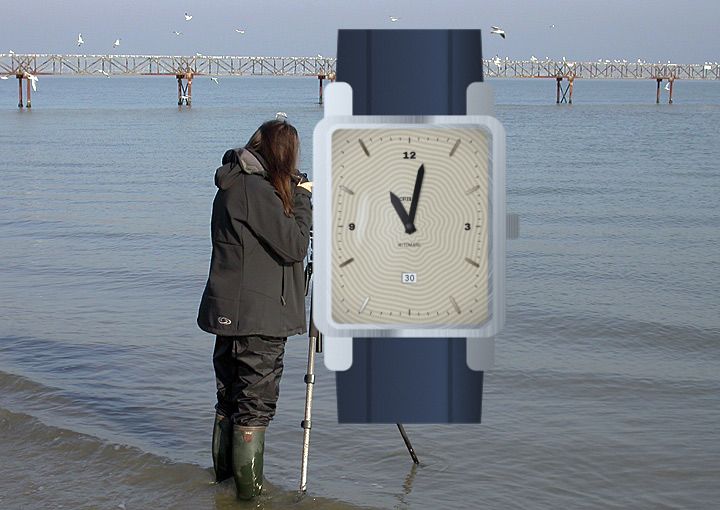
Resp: 11,02
